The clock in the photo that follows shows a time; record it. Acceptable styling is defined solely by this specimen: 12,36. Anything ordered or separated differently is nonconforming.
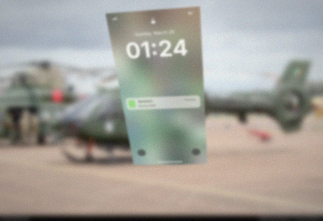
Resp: 1,24
